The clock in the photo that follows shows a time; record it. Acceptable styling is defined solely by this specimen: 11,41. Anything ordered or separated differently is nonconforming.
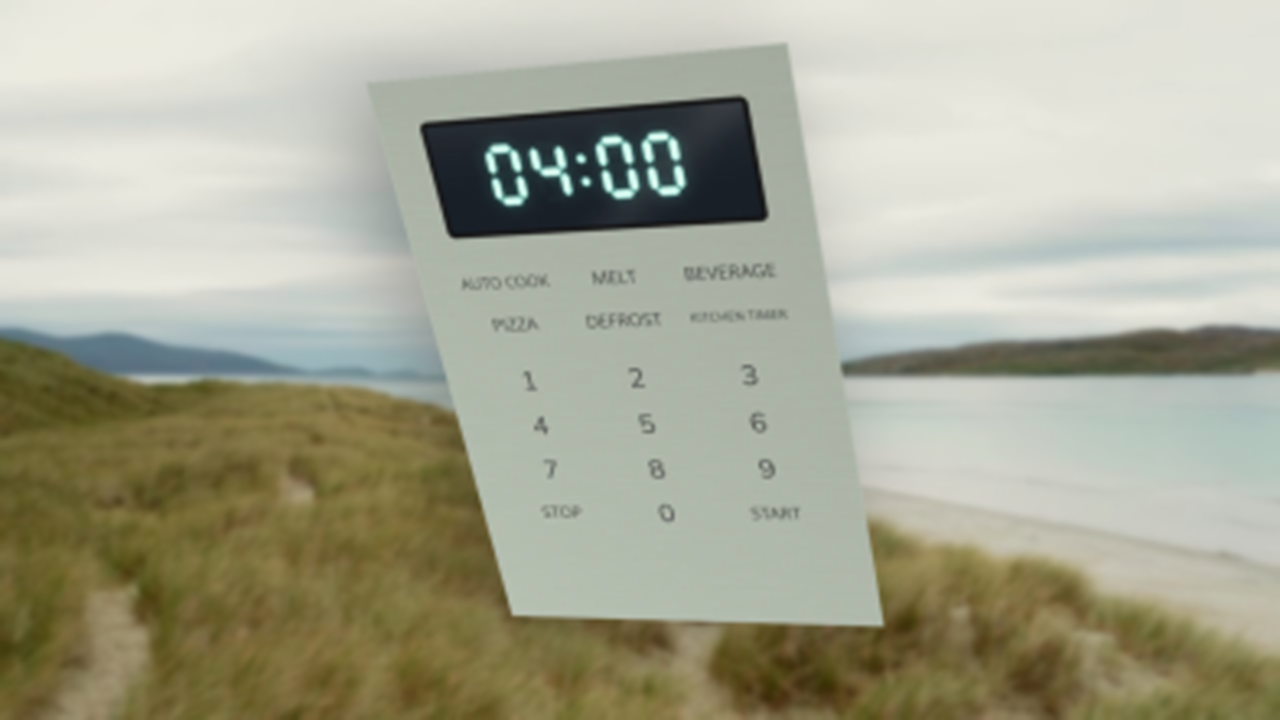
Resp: 4,00
